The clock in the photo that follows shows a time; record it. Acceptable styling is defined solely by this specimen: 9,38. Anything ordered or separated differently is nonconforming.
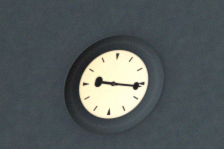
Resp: 9,16
